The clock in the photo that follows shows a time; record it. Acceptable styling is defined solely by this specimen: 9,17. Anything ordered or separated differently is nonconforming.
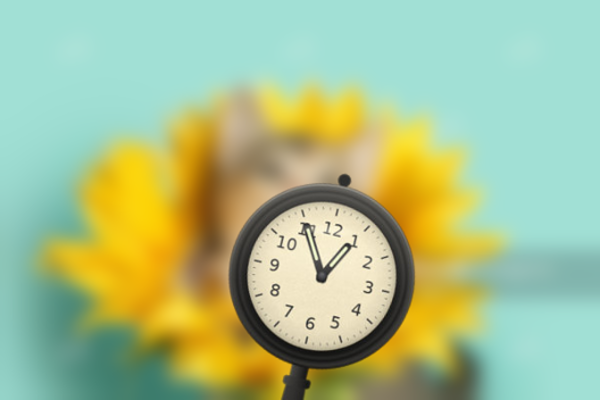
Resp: 12,55
